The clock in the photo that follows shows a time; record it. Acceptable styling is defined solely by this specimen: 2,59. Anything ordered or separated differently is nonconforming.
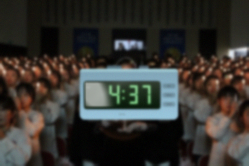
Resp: 4,37
